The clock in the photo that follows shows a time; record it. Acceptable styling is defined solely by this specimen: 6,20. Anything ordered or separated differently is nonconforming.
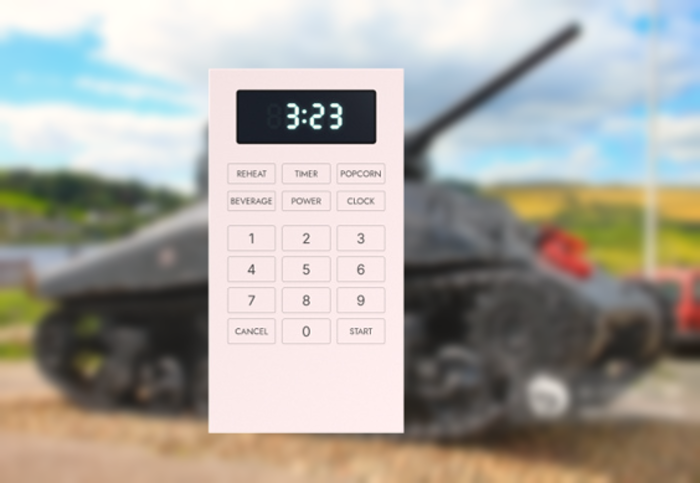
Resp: 3,23
